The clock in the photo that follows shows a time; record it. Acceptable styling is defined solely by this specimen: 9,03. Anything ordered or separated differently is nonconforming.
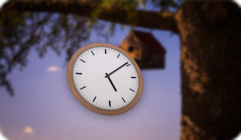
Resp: 5,09
